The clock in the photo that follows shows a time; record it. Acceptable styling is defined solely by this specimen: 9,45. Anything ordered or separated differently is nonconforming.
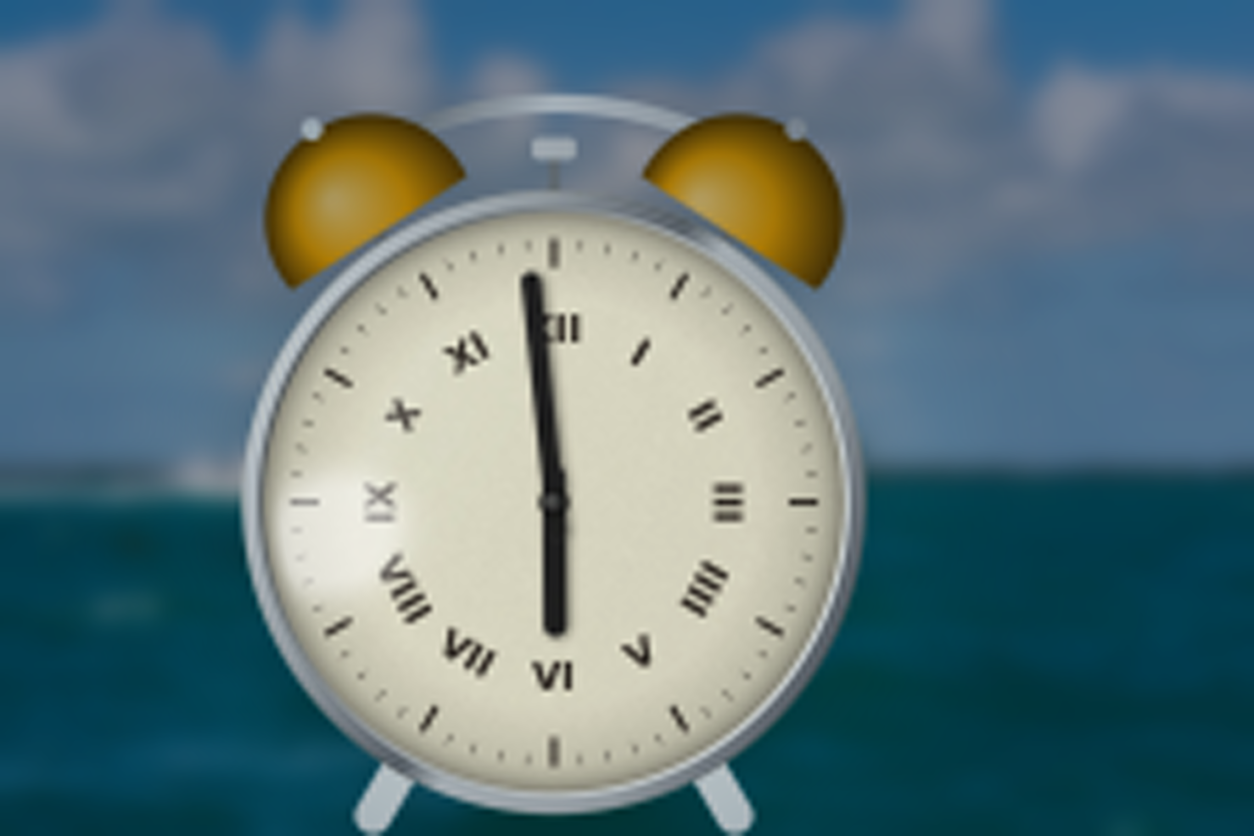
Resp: 5,59
